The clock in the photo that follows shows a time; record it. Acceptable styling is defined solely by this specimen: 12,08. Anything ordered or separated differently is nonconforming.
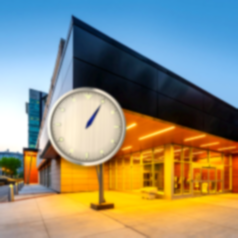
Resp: 1,05
